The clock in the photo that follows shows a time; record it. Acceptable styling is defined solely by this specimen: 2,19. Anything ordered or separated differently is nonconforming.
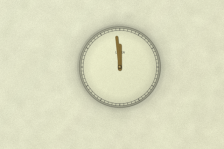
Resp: 11,59
